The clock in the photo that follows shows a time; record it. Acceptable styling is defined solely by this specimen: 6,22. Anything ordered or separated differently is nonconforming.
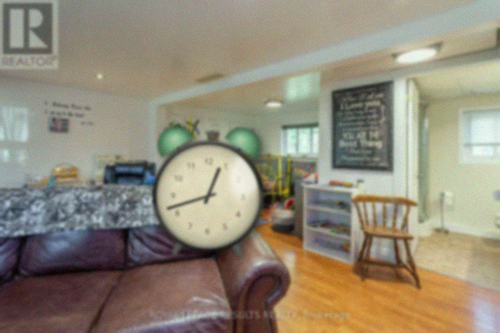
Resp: 12,42
